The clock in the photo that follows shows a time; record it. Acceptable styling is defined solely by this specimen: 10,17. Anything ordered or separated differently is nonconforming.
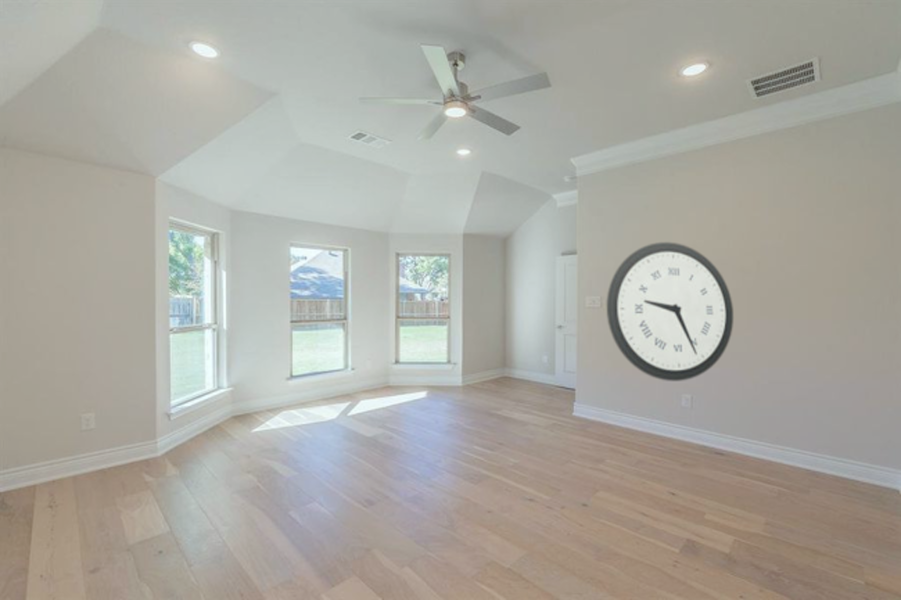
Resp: 9,26
